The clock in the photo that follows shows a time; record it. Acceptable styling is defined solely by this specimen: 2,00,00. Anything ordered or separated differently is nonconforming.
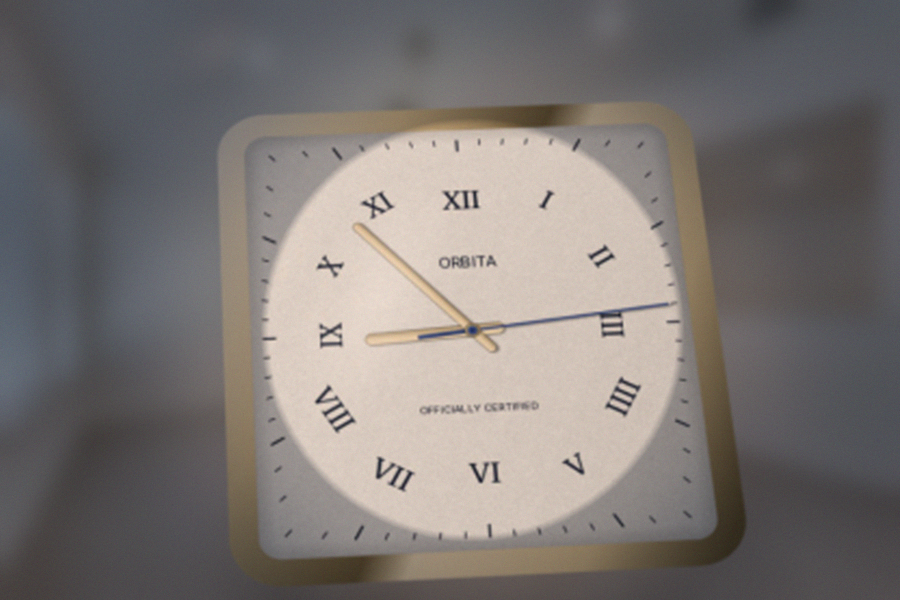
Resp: 8,53,14
